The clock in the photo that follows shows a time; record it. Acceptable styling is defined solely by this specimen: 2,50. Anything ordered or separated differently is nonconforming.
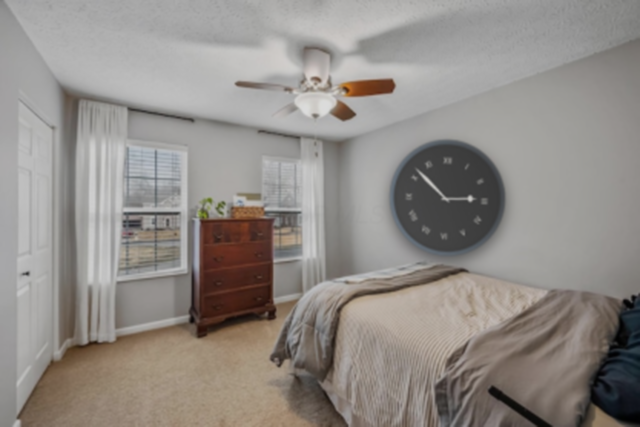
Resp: 2,52
